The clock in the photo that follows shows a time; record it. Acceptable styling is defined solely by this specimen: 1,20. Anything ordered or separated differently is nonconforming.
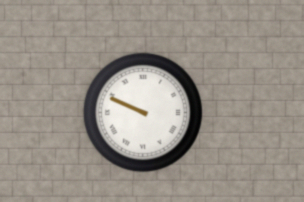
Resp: 9,49
